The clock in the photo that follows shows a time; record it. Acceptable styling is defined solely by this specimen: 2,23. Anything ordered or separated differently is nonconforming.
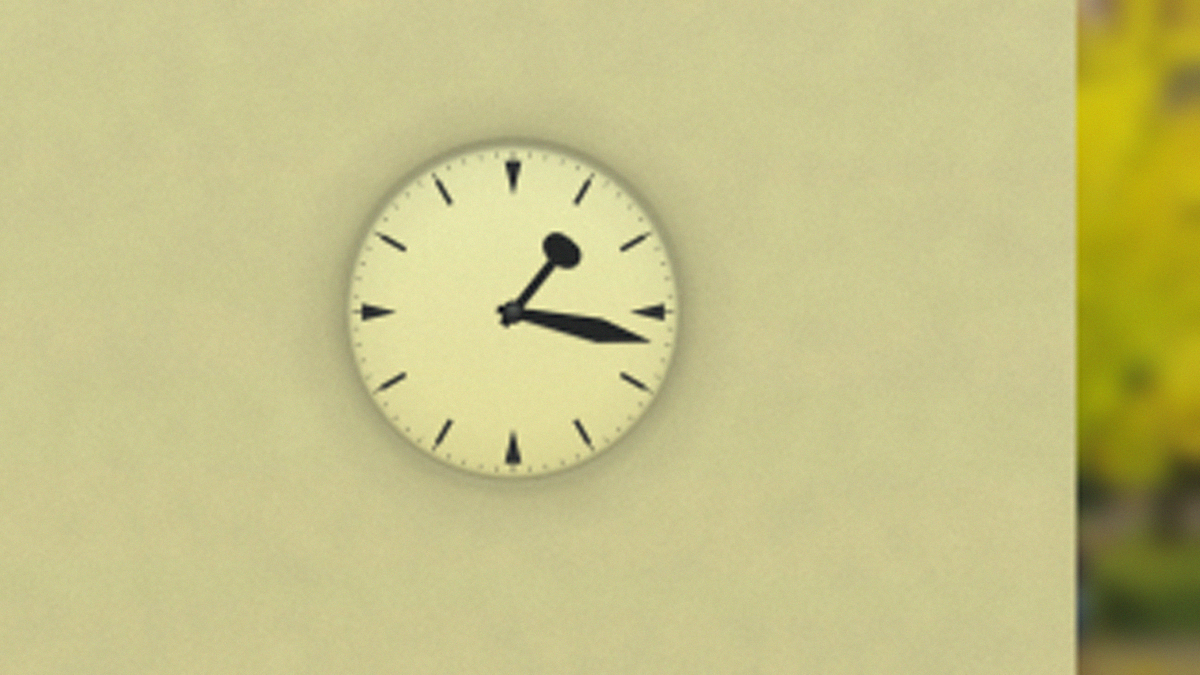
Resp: 1,17
